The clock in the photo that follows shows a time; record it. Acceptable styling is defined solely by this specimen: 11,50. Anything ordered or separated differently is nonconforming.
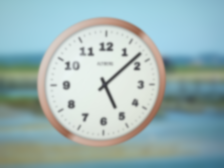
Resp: 5,08
